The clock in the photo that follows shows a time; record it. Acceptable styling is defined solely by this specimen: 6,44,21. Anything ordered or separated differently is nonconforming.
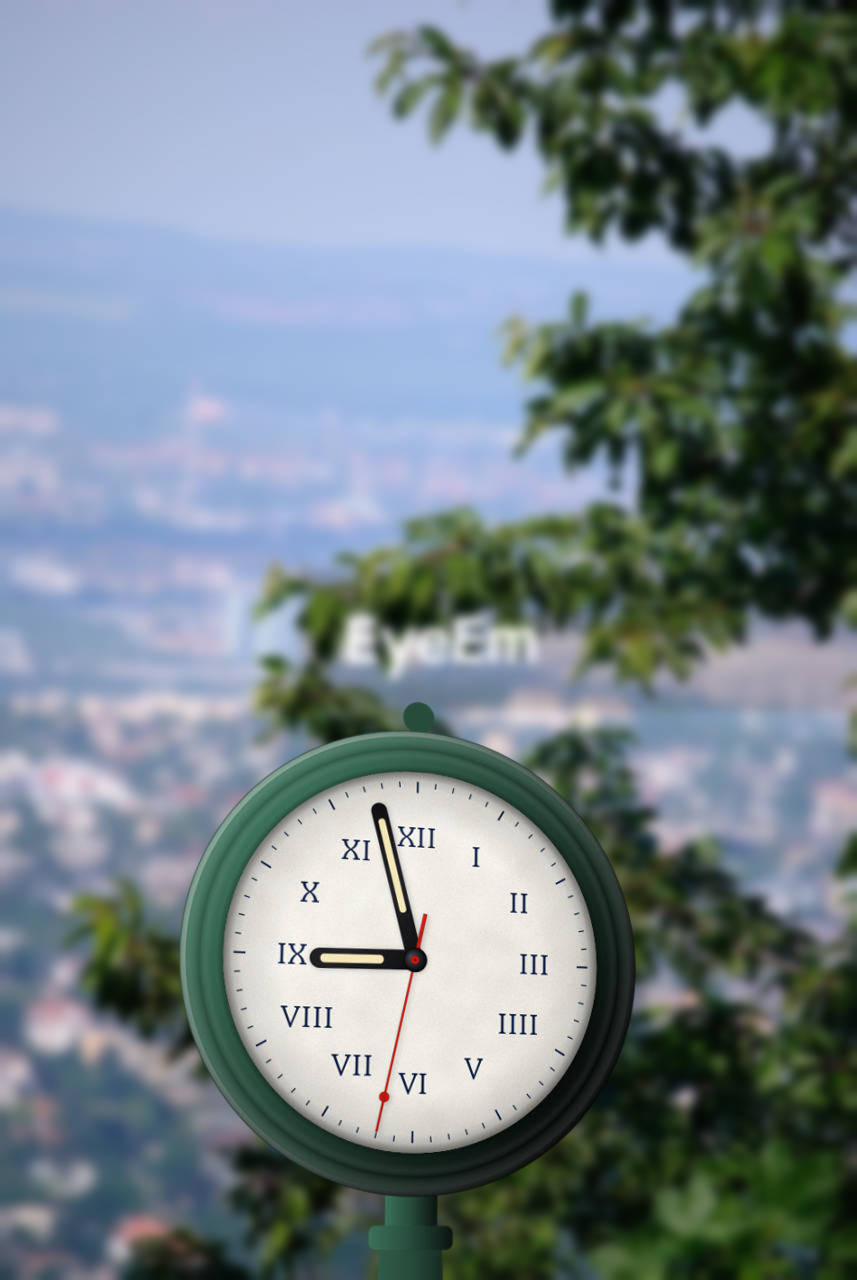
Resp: 8,57,32
